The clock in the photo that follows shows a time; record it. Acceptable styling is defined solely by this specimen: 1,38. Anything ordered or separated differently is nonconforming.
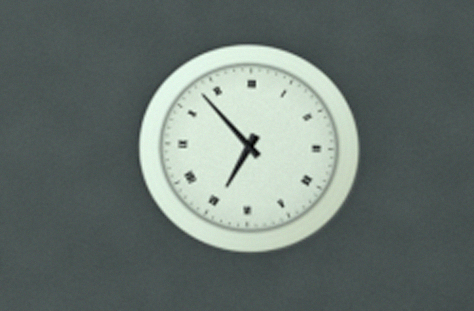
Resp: 6,53
